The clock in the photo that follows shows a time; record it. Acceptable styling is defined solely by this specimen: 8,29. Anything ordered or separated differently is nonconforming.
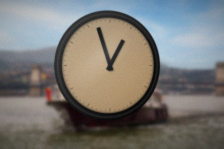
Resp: 12,57
